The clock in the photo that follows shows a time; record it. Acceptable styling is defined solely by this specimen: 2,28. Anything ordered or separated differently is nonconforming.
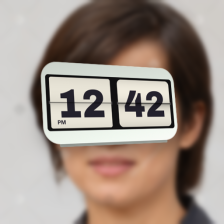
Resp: 12,42
